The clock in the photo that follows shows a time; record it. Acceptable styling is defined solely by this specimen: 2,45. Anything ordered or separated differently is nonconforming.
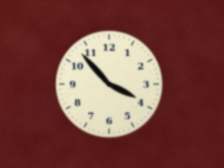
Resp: 3,53
